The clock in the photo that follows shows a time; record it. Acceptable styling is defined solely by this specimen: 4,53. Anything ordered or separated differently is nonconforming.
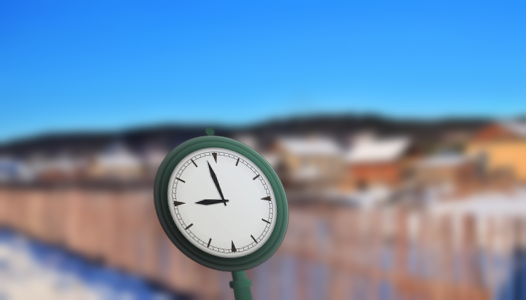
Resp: 8,58
